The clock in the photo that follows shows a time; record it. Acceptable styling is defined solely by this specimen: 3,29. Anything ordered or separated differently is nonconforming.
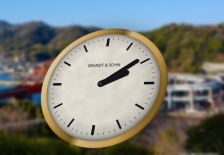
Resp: 2,09
